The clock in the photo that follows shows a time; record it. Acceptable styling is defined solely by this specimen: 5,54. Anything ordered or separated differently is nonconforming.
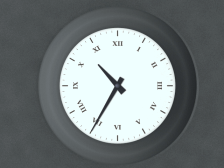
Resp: 10,35
